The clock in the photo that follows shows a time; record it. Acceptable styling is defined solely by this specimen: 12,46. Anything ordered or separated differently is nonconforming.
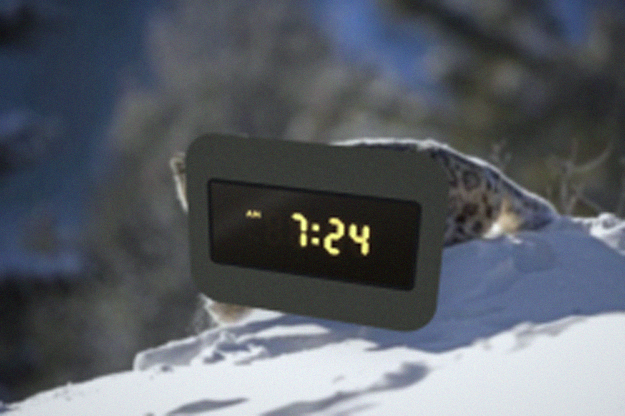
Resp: 7,24
